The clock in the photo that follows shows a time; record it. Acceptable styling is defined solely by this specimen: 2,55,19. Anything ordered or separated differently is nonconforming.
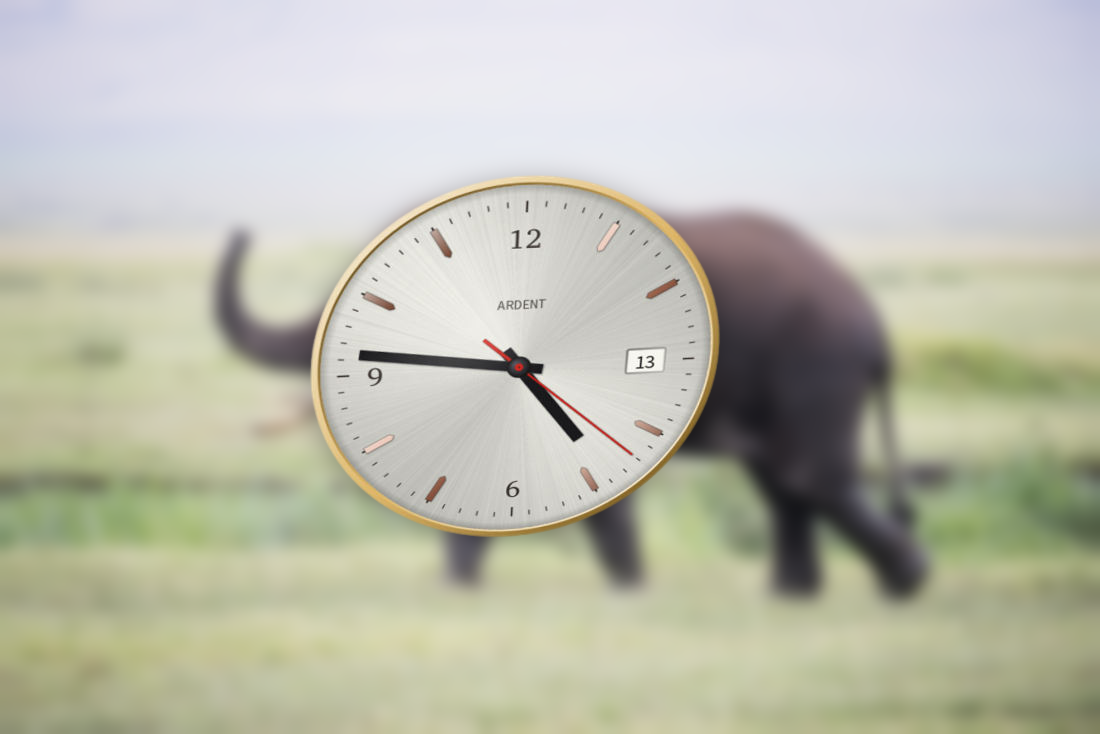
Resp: 4,46,22
